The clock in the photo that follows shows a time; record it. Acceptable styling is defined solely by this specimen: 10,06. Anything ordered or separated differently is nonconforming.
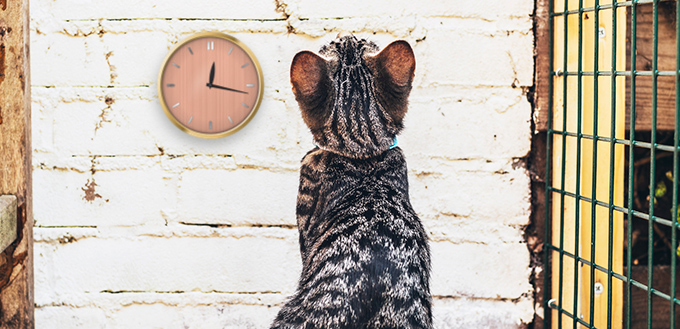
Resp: 12,17
